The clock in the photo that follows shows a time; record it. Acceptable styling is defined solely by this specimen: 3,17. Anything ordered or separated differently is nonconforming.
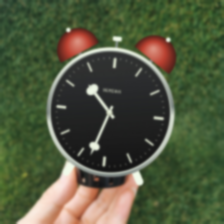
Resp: 10,33
